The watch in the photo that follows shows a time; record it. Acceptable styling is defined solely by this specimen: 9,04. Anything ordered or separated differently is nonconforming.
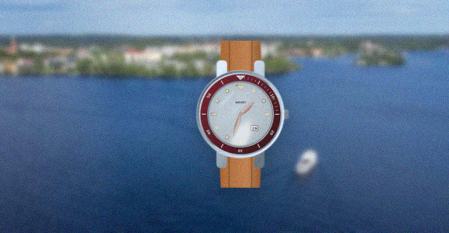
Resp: 1,33
